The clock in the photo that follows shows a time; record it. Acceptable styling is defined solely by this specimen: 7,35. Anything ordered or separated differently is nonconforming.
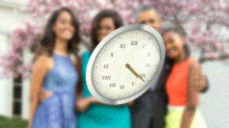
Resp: 4,21
